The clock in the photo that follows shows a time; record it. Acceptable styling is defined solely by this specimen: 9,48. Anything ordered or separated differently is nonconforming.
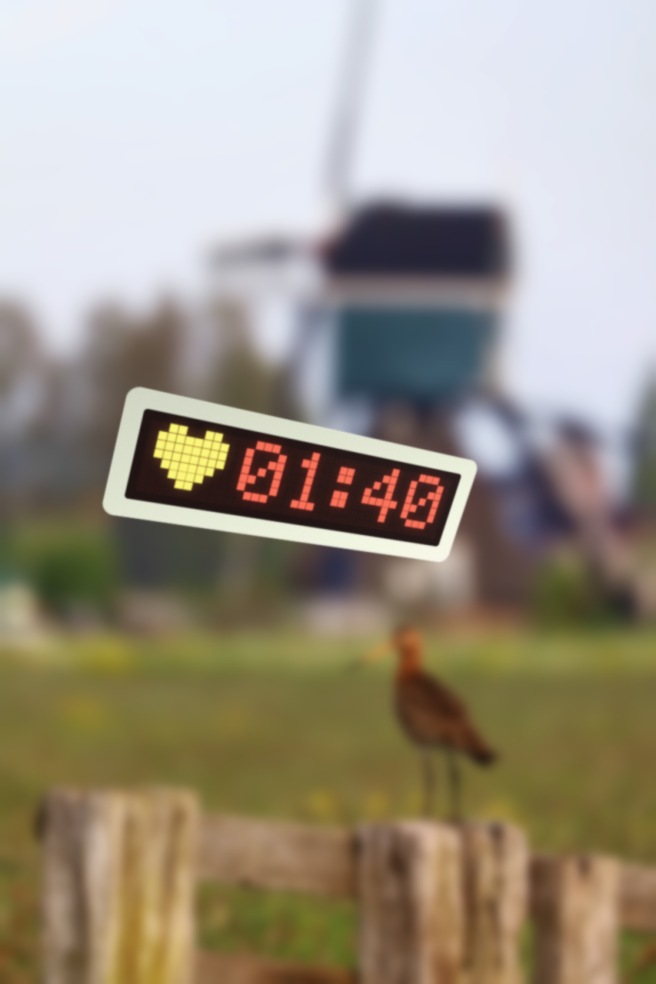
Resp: 1,40
